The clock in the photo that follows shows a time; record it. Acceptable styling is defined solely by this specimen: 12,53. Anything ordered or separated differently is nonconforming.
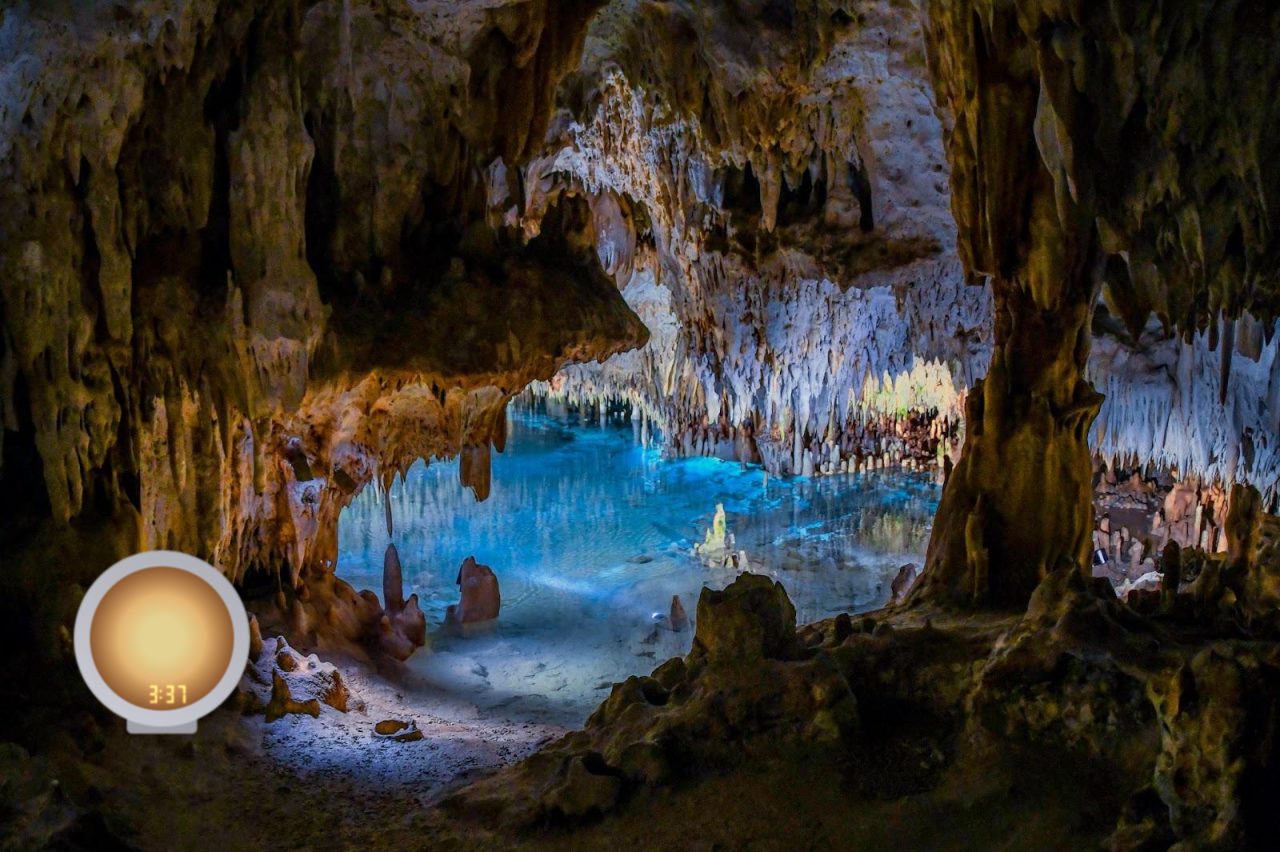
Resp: 3,37
